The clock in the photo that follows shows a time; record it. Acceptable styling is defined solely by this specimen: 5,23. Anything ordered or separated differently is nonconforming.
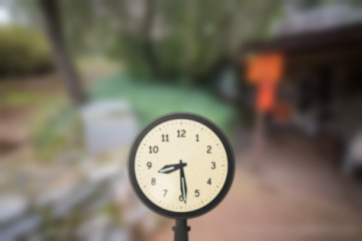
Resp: 8,29
